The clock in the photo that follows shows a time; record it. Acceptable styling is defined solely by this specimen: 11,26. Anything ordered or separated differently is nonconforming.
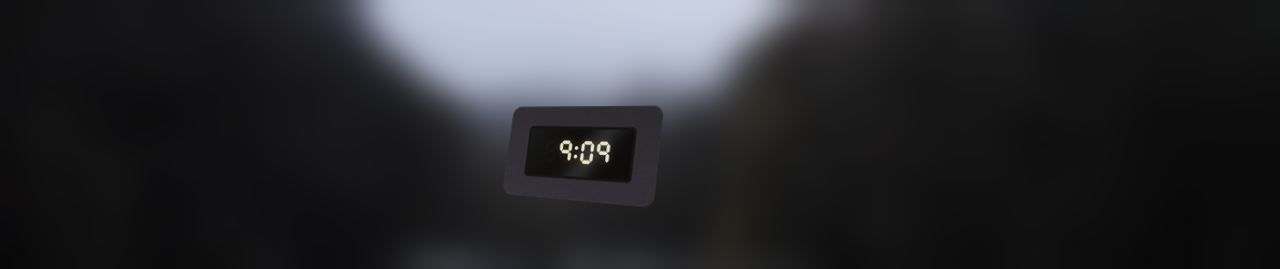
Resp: 9,09
